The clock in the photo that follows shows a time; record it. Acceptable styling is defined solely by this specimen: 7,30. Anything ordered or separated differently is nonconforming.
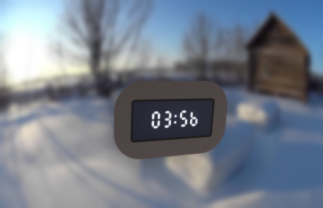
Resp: 3,56
